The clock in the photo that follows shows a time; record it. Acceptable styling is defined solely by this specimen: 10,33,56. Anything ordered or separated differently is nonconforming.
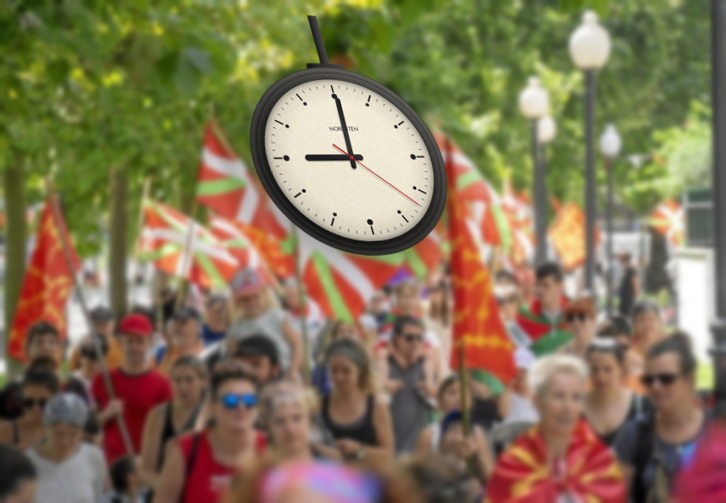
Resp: 9,00,22
